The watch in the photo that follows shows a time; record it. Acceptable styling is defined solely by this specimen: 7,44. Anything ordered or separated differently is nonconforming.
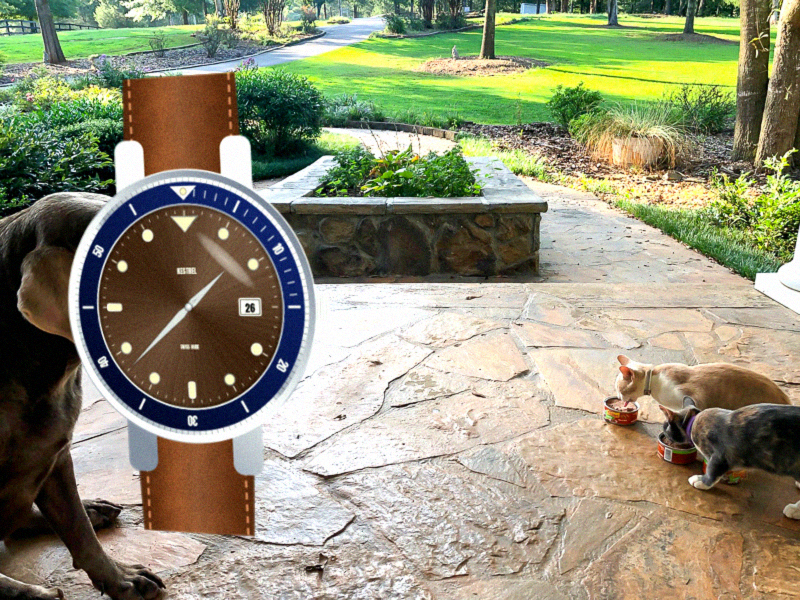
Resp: 1,38
